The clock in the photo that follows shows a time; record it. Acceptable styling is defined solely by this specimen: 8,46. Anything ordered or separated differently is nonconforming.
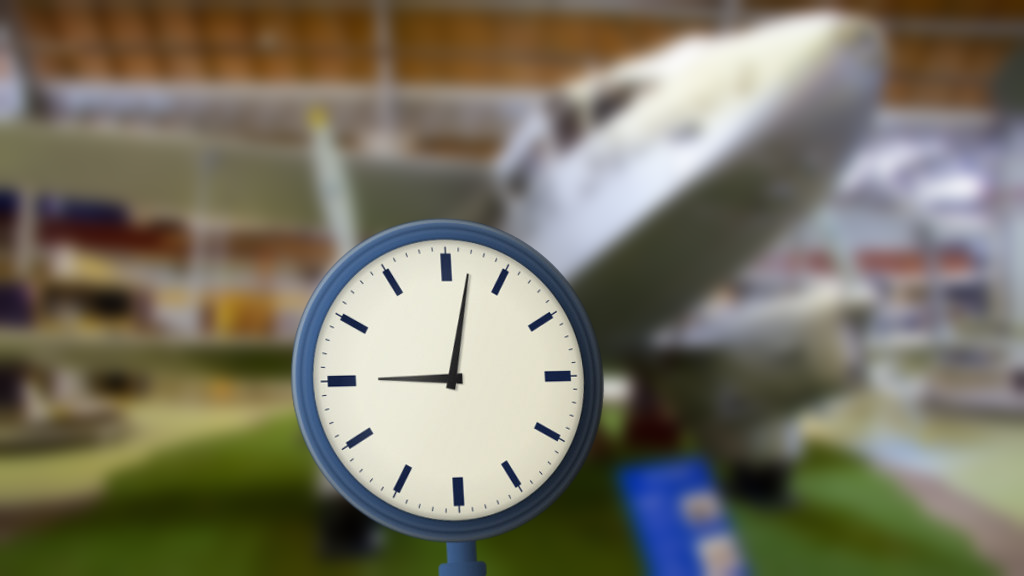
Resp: 9,02
